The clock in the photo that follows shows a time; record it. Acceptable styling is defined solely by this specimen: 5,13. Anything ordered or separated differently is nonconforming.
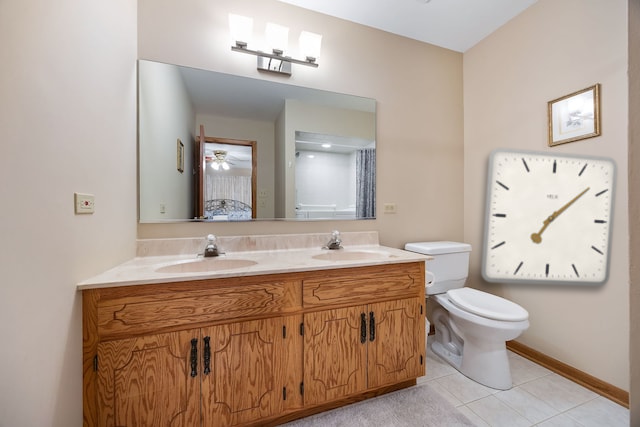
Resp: 7,08
